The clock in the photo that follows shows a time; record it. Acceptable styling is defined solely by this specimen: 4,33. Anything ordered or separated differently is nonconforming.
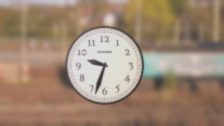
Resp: 9,33
